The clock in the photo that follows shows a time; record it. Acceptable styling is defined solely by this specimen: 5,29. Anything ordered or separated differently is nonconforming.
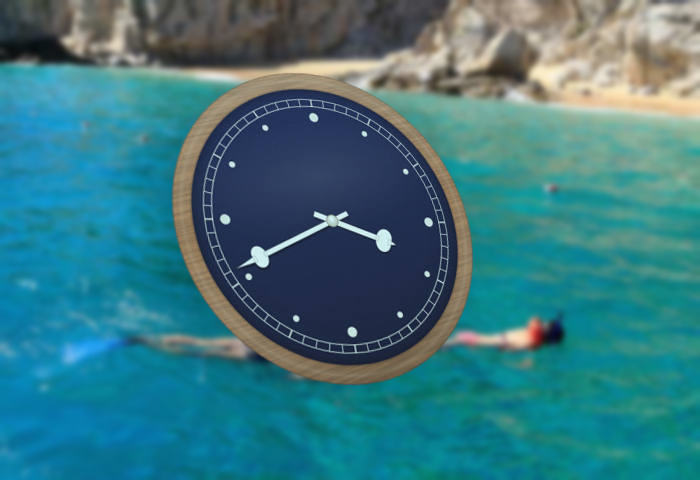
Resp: 3,41
